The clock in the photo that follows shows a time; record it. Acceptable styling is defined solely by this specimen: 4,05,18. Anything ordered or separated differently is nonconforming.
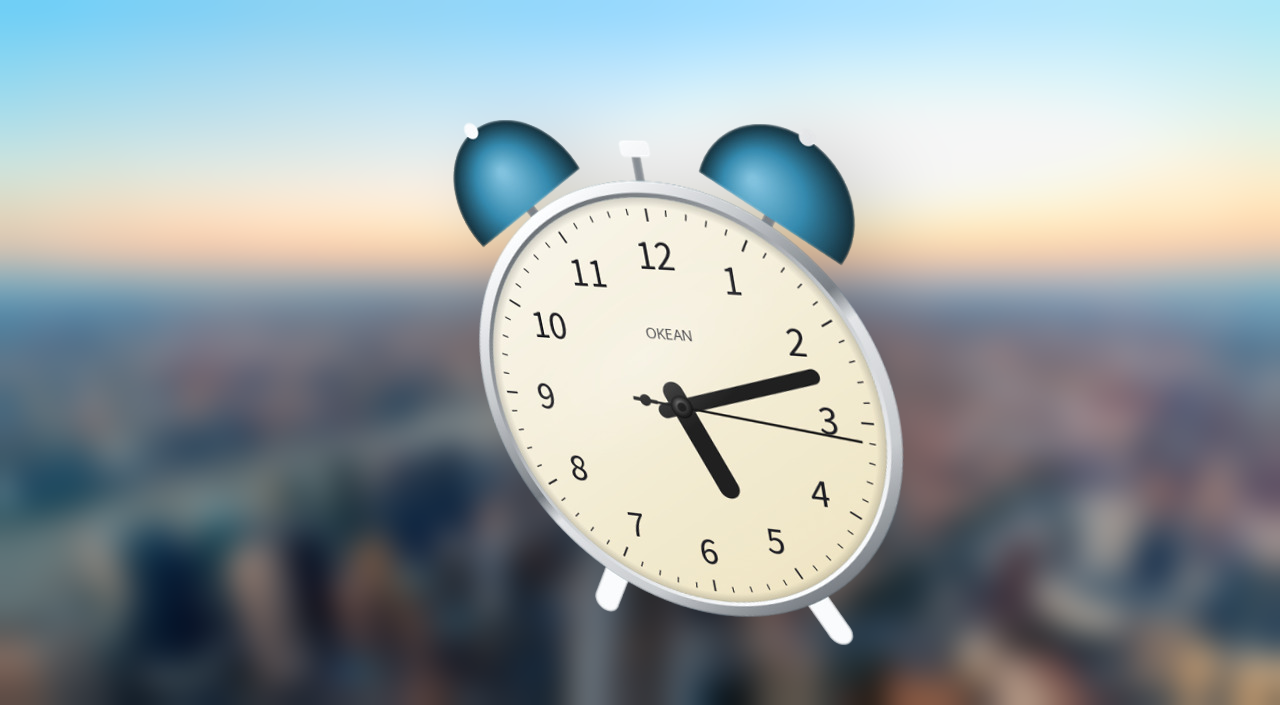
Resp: 5,12,16
